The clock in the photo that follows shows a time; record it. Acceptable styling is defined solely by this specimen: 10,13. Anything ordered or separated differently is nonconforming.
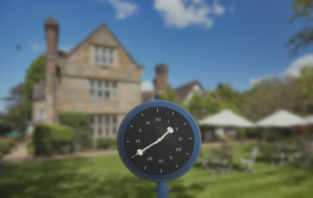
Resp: 1,40
